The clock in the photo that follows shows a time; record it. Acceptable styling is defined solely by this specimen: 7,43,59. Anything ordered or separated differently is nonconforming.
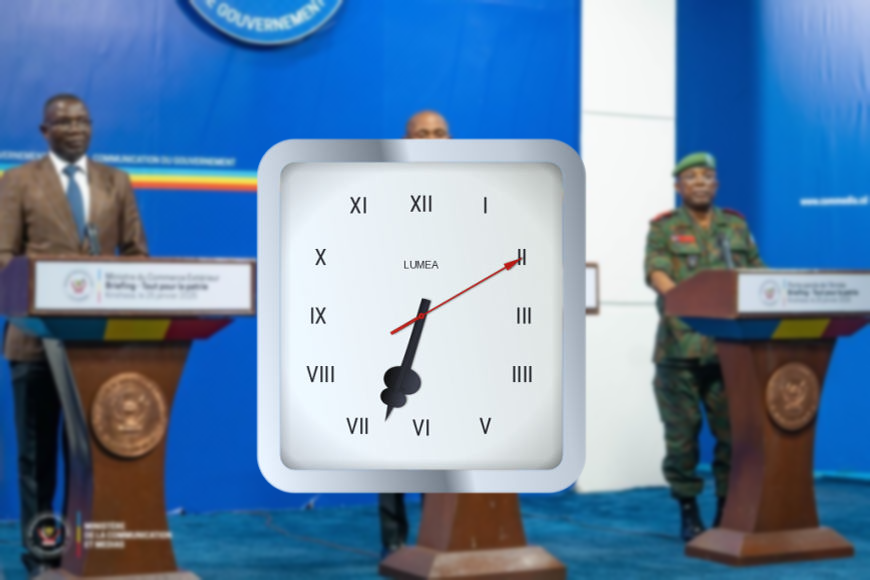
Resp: 6,33,10
